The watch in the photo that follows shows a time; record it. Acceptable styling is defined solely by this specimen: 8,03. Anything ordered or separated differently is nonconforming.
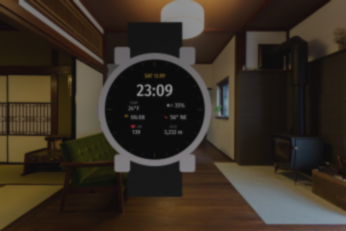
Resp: 23,09
